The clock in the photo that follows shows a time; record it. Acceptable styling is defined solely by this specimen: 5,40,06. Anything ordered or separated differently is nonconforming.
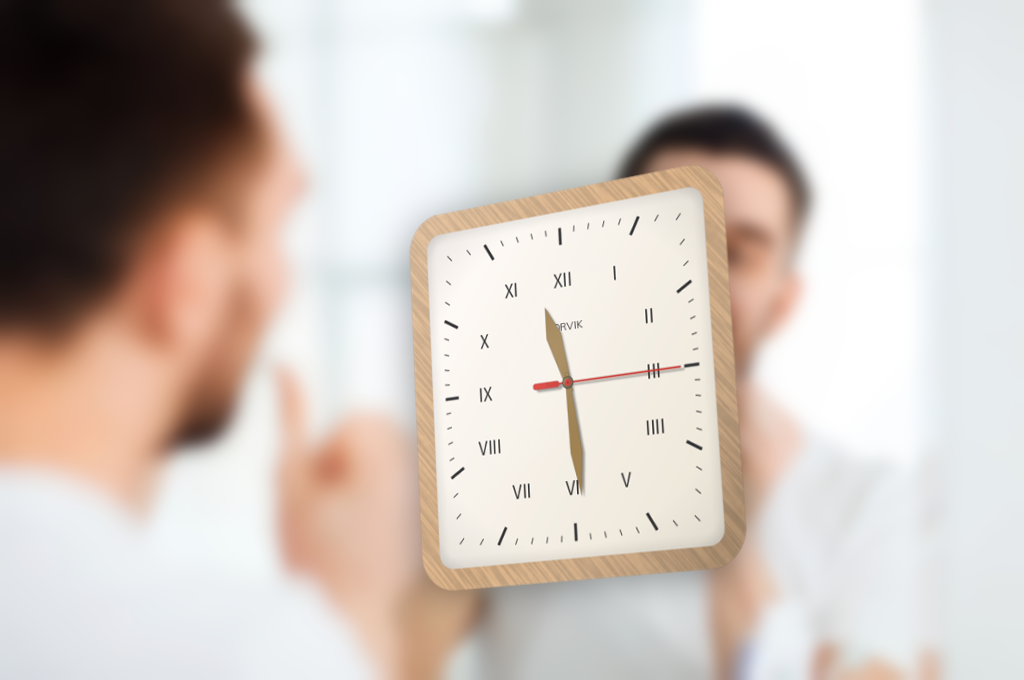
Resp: 11,29,15
